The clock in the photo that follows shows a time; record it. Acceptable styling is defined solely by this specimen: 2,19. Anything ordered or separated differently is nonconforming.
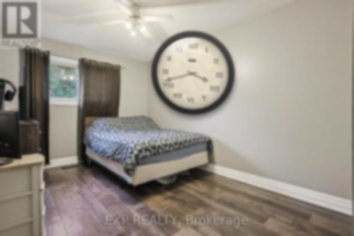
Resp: 3,42
